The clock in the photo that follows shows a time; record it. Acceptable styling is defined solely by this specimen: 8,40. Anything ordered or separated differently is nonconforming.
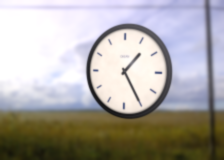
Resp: 1,25
